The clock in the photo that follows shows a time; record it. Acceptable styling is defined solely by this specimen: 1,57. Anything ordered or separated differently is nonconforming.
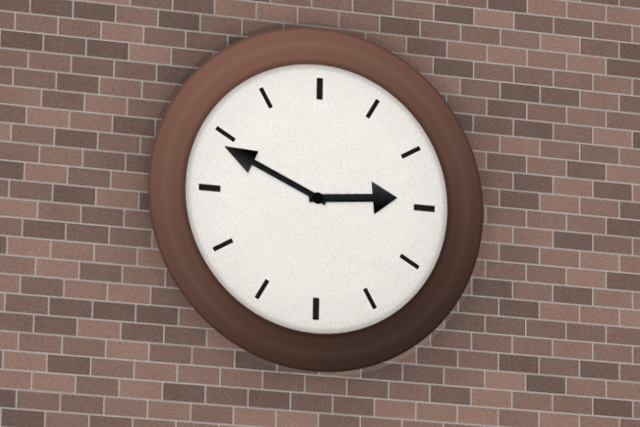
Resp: 2,49
